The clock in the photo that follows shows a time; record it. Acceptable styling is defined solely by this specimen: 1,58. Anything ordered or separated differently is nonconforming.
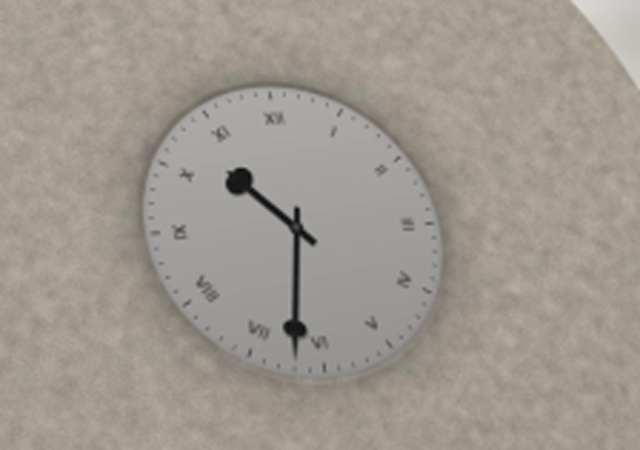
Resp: 10,32
